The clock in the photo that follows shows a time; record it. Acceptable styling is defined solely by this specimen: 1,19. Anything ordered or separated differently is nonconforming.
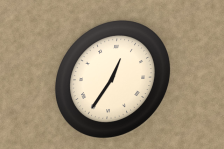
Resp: 12,35
